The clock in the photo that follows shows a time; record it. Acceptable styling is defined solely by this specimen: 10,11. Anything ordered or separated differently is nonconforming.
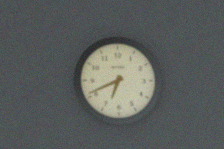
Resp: 6,41
